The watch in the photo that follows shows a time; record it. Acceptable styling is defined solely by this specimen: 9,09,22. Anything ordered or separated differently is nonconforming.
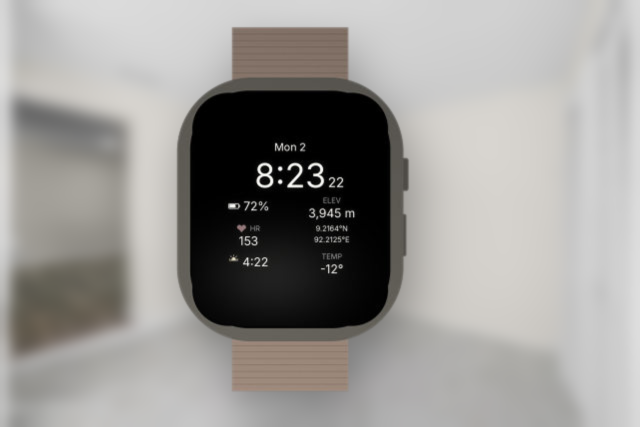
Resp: 8,23,22
